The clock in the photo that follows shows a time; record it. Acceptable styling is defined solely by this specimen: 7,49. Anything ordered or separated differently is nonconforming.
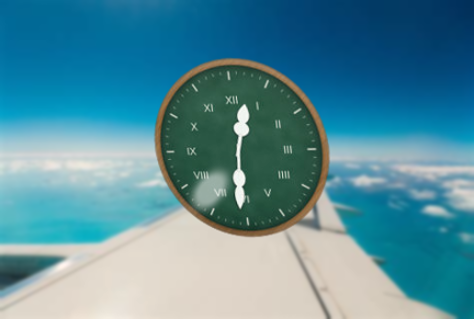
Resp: 12,31
